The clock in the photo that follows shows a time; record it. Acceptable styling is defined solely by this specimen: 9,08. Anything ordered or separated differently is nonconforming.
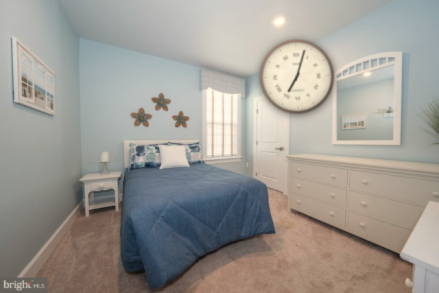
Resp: 7,03
